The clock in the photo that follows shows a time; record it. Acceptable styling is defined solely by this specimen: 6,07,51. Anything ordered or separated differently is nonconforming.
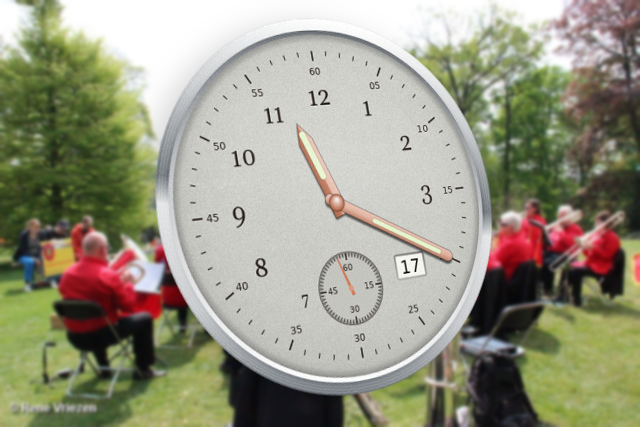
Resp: 11,19,57
